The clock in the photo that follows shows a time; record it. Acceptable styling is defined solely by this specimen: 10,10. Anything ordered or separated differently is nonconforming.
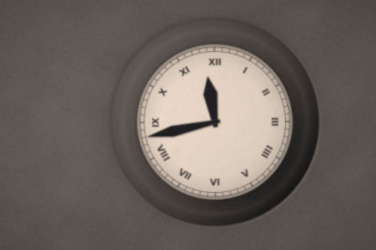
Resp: 11,43
